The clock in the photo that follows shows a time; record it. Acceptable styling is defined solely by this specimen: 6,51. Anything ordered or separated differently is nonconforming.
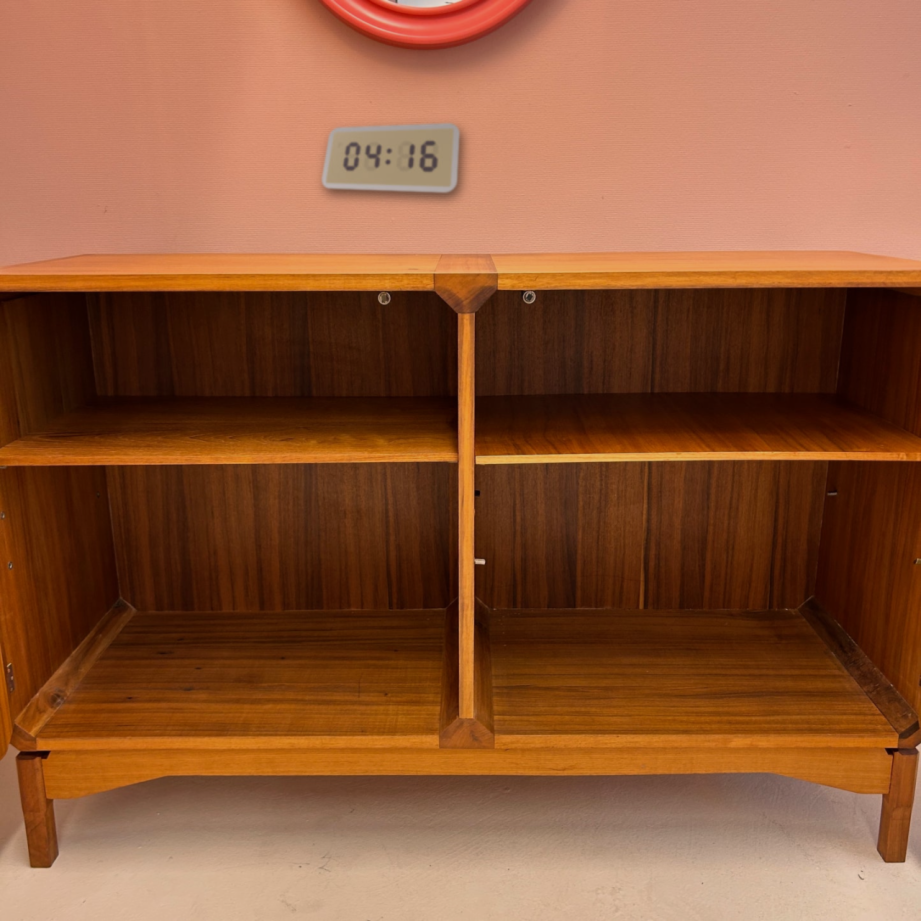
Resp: 4,16
